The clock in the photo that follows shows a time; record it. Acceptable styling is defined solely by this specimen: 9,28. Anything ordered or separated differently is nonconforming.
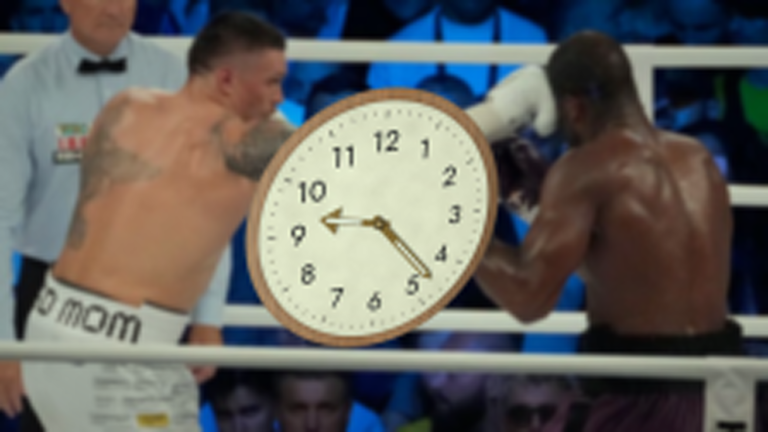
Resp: 9,23
